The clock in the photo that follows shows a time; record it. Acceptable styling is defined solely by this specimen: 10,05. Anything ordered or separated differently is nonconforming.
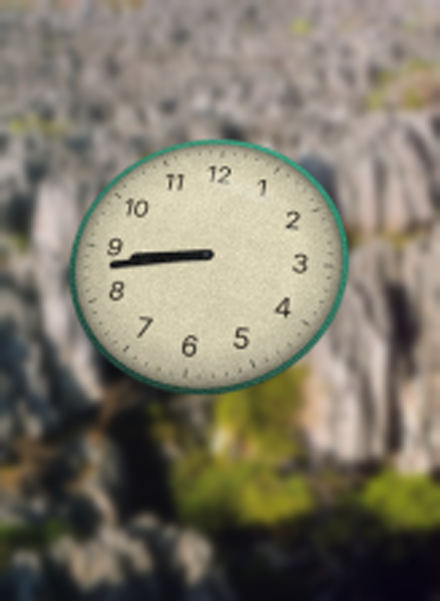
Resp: 8,43
